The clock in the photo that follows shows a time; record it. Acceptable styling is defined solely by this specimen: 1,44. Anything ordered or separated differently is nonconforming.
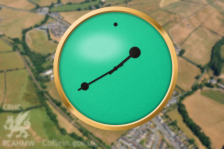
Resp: 1,40
